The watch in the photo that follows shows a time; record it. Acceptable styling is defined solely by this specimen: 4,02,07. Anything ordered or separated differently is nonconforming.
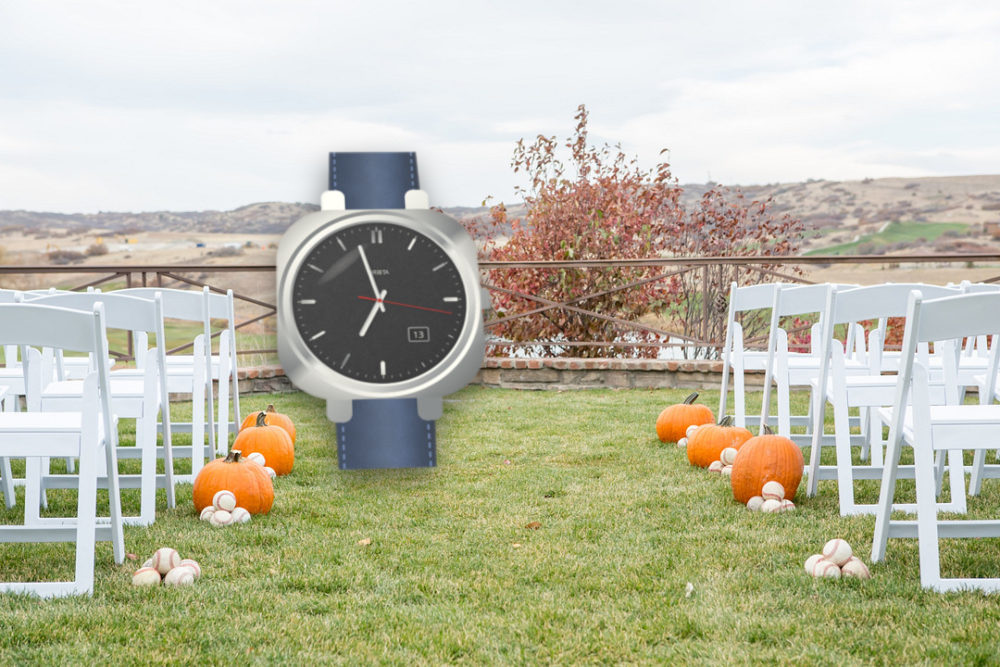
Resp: 6,57,17
